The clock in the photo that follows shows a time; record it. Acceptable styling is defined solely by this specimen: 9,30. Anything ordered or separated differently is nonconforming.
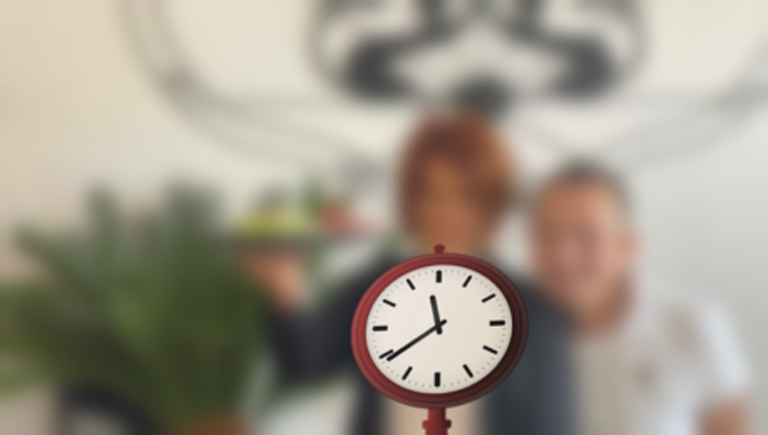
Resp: 11,39
